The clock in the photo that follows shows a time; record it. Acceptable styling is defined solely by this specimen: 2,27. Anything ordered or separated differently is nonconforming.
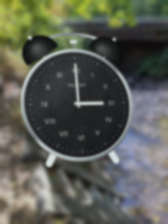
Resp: 3,00
